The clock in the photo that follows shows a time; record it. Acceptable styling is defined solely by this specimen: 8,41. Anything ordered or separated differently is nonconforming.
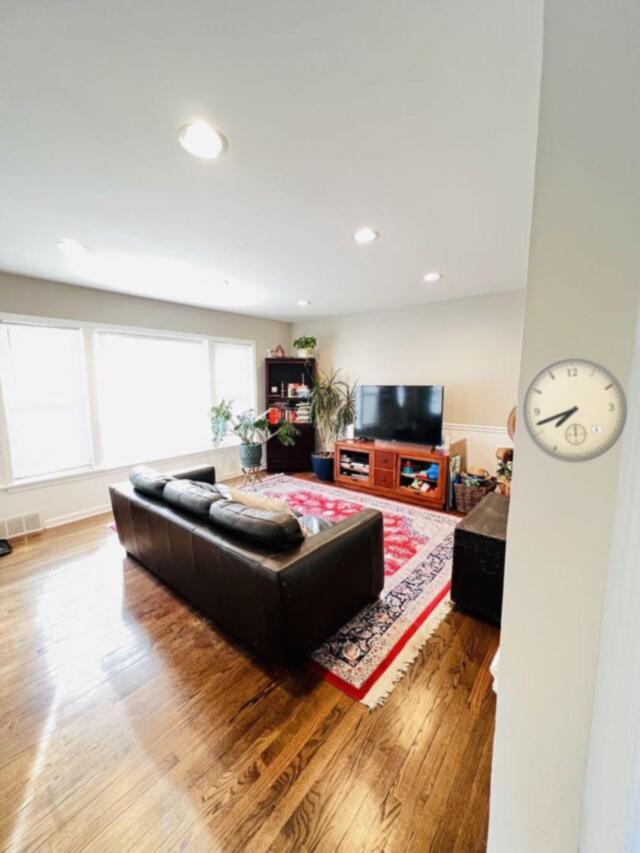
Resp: 7,42
